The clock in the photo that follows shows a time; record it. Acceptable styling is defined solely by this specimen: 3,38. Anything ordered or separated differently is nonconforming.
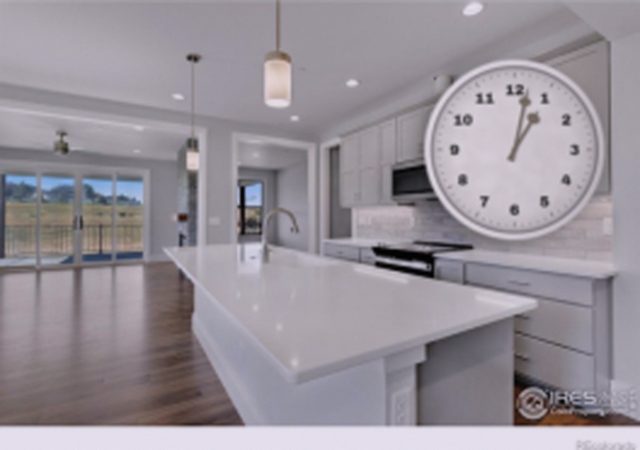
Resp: 1,02
